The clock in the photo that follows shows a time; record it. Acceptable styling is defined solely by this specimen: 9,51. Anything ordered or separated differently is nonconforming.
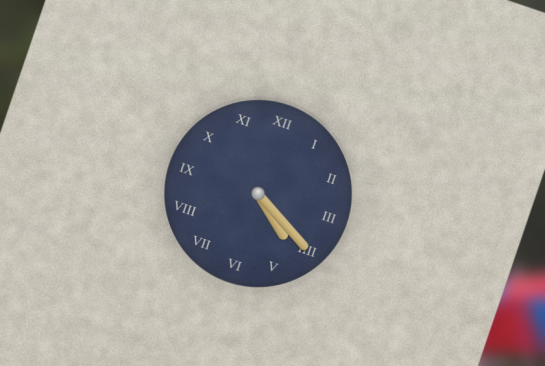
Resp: 4,20
